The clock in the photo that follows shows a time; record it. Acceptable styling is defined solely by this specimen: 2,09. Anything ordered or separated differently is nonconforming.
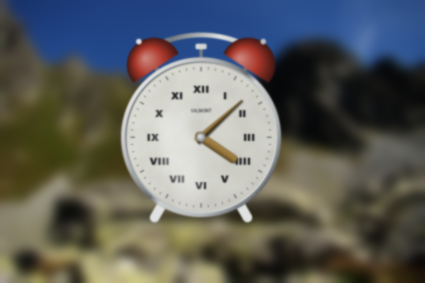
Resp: 4,08
